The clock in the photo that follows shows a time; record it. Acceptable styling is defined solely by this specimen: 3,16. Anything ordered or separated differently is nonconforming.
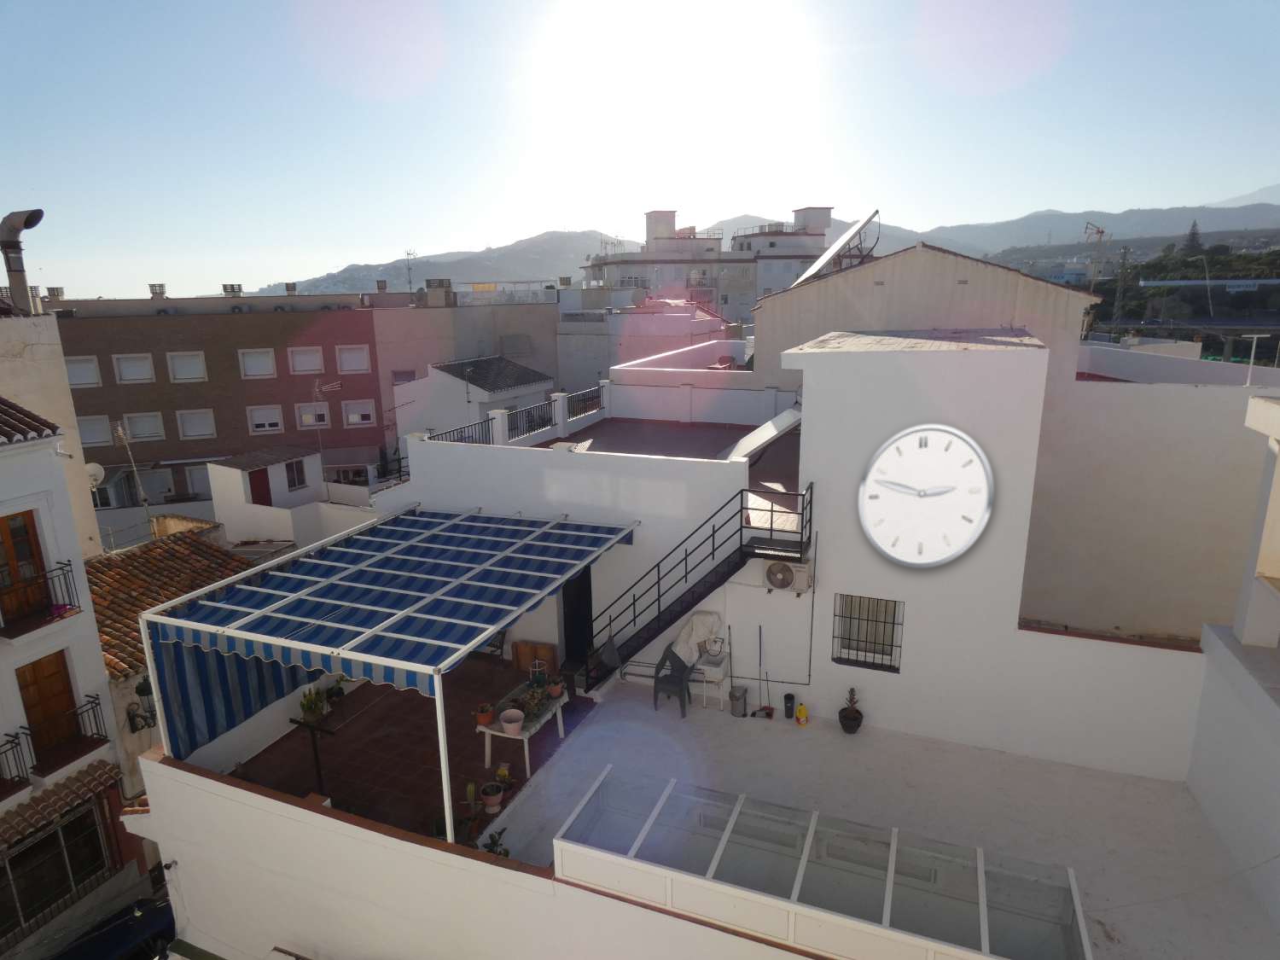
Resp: 2,48
